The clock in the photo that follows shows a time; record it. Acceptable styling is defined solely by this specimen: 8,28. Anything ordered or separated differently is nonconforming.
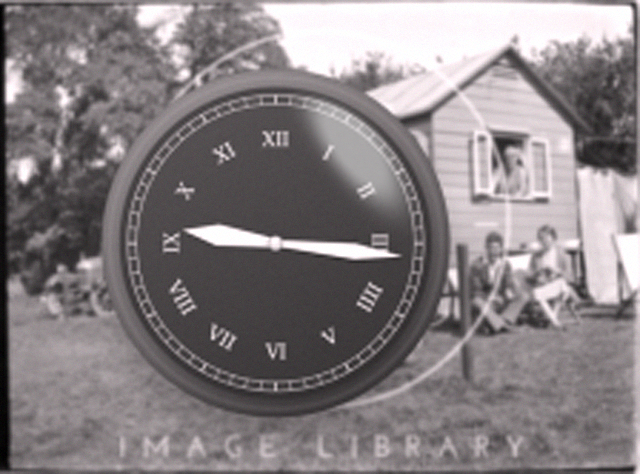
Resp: 9,16
